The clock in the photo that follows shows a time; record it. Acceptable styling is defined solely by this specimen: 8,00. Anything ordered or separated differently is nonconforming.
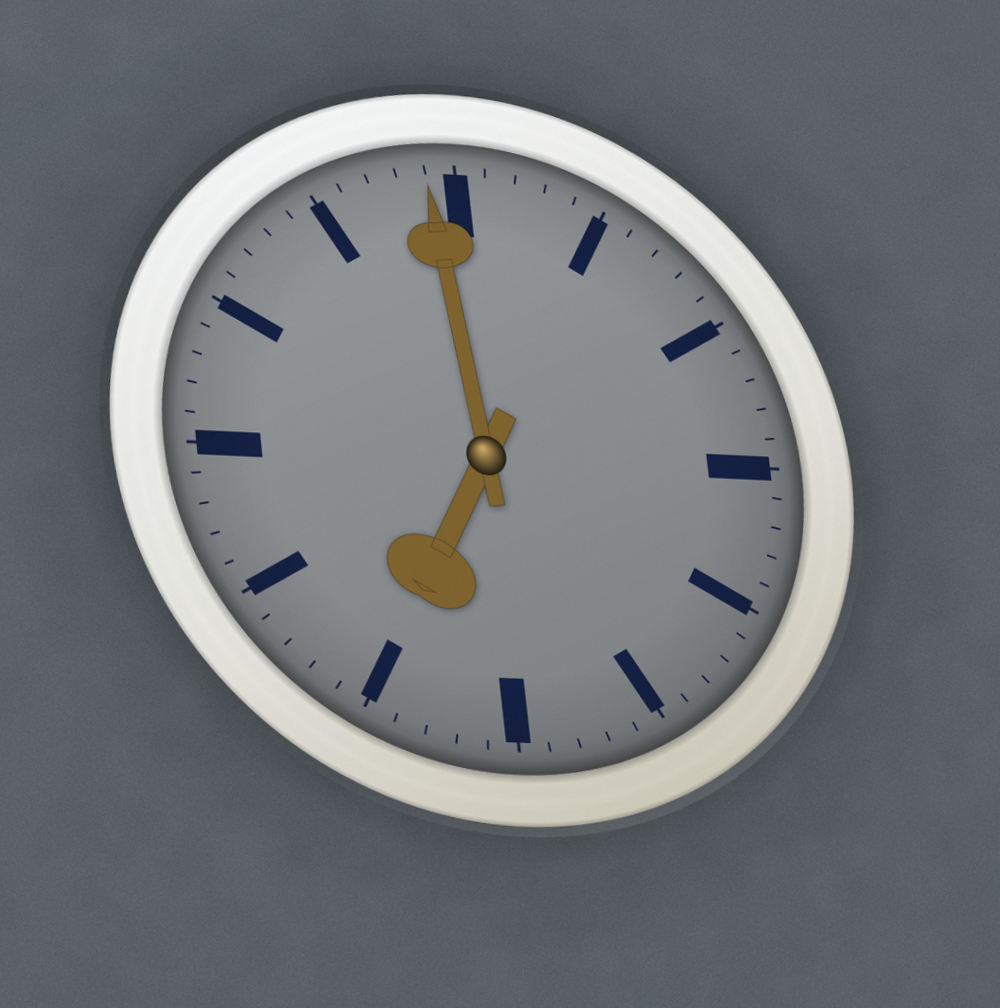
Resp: 6,59
